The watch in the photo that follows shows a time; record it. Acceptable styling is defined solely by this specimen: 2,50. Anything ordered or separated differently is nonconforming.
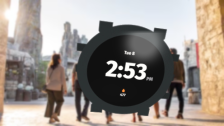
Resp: 2,53
